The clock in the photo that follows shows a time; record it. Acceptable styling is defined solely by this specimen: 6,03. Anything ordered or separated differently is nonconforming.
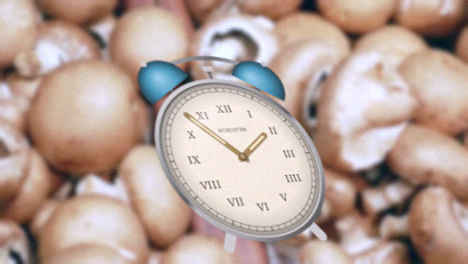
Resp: 1,53
